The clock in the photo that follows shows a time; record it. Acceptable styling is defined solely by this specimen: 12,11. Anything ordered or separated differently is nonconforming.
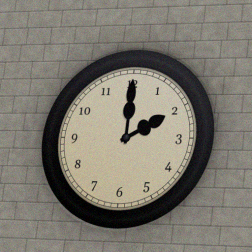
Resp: 2,00
